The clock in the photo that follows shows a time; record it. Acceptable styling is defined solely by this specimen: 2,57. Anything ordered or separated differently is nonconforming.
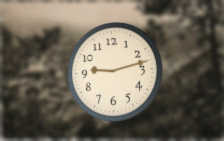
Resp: 9,13
